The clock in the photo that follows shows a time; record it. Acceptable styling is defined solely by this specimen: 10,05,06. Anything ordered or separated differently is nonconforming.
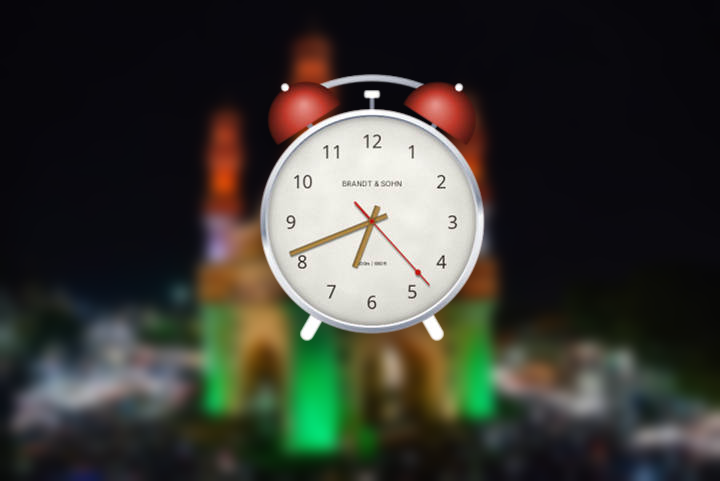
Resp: 6,41,23
